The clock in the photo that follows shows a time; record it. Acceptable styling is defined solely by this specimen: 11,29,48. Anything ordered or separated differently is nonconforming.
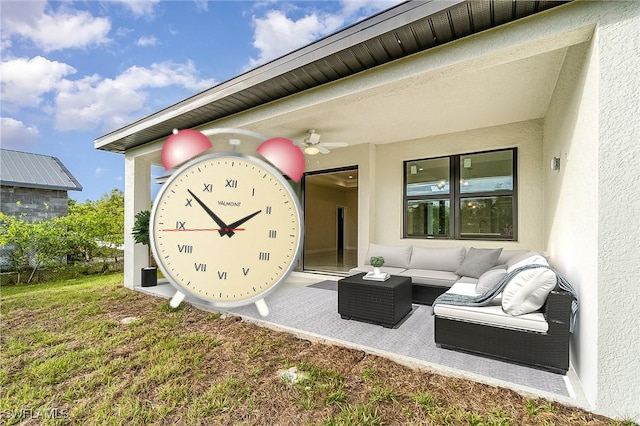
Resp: 1,51,44
